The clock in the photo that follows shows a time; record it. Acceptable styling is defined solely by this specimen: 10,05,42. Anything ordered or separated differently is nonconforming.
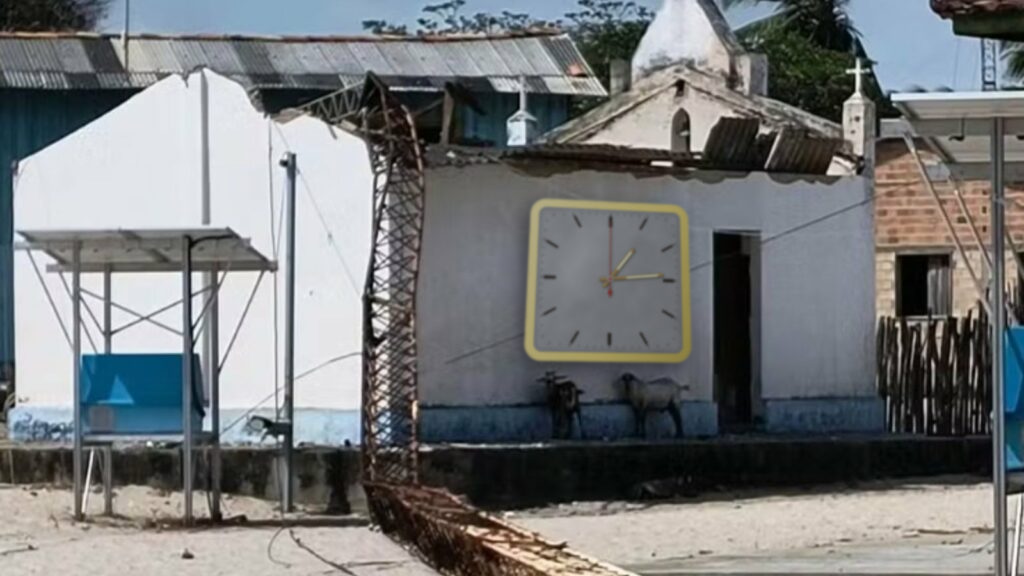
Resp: 1,14,00
